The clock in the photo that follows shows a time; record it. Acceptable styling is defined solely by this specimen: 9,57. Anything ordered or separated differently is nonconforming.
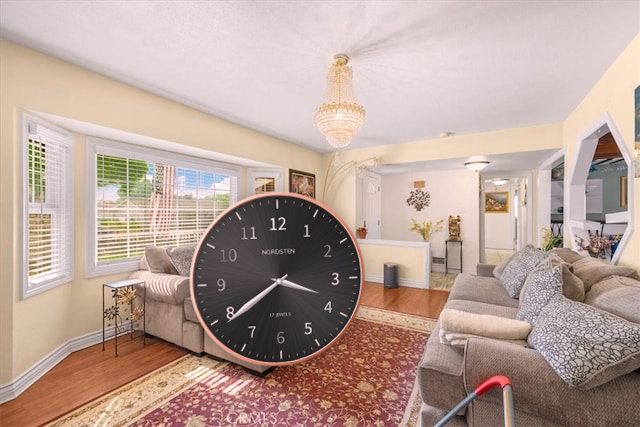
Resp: 3,39
